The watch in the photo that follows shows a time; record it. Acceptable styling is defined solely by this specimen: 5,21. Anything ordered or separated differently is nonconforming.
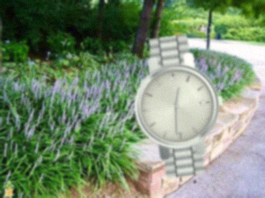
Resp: 12,31
